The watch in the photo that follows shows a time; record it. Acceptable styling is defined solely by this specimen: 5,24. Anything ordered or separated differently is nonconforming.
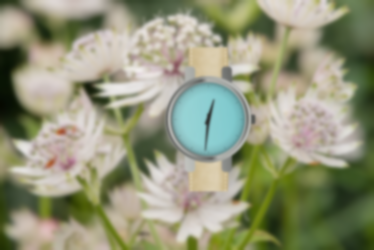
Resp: 12,31
